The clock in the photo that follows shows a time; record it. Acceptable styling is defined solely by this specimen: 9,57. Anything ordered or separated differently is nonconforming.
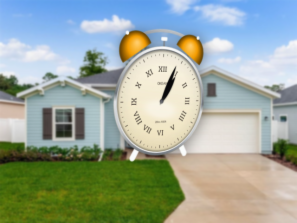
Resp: 1,04
